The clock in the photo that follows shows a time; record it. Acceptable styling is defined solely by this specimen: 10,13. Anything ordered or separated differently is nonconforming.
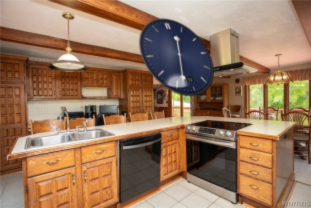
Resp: 12,33
